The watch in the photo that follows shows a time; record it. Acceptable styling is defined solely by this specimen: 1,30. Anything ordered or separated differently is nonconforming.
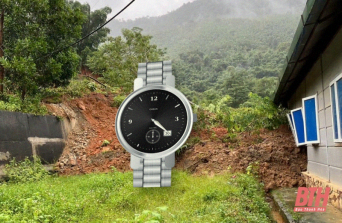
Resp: 4,22
